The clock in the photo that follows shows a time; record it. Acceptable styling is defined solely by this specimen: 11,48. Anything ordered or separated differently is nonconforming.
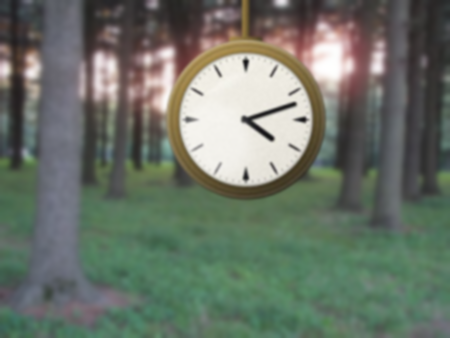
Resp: 4,12
